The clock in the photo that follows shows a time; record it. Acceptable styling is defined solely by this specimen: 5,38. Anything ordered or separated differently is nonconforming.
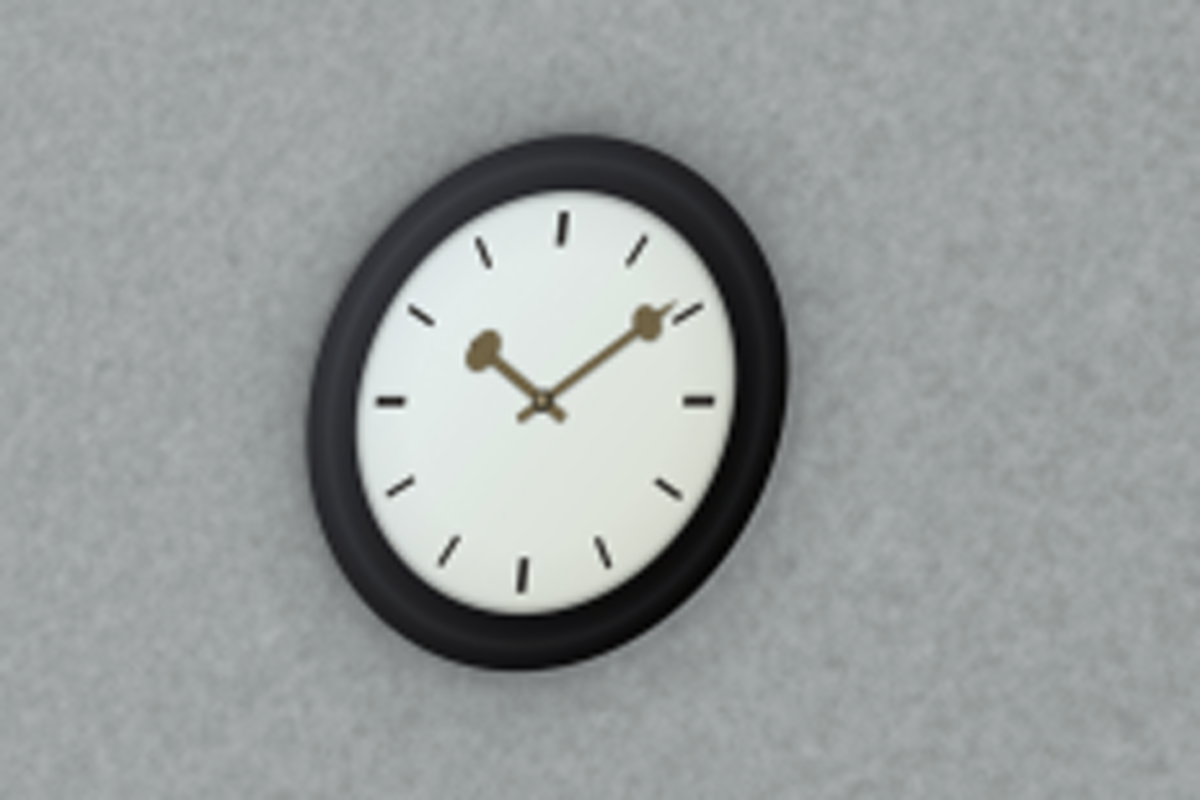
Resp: 10,09
